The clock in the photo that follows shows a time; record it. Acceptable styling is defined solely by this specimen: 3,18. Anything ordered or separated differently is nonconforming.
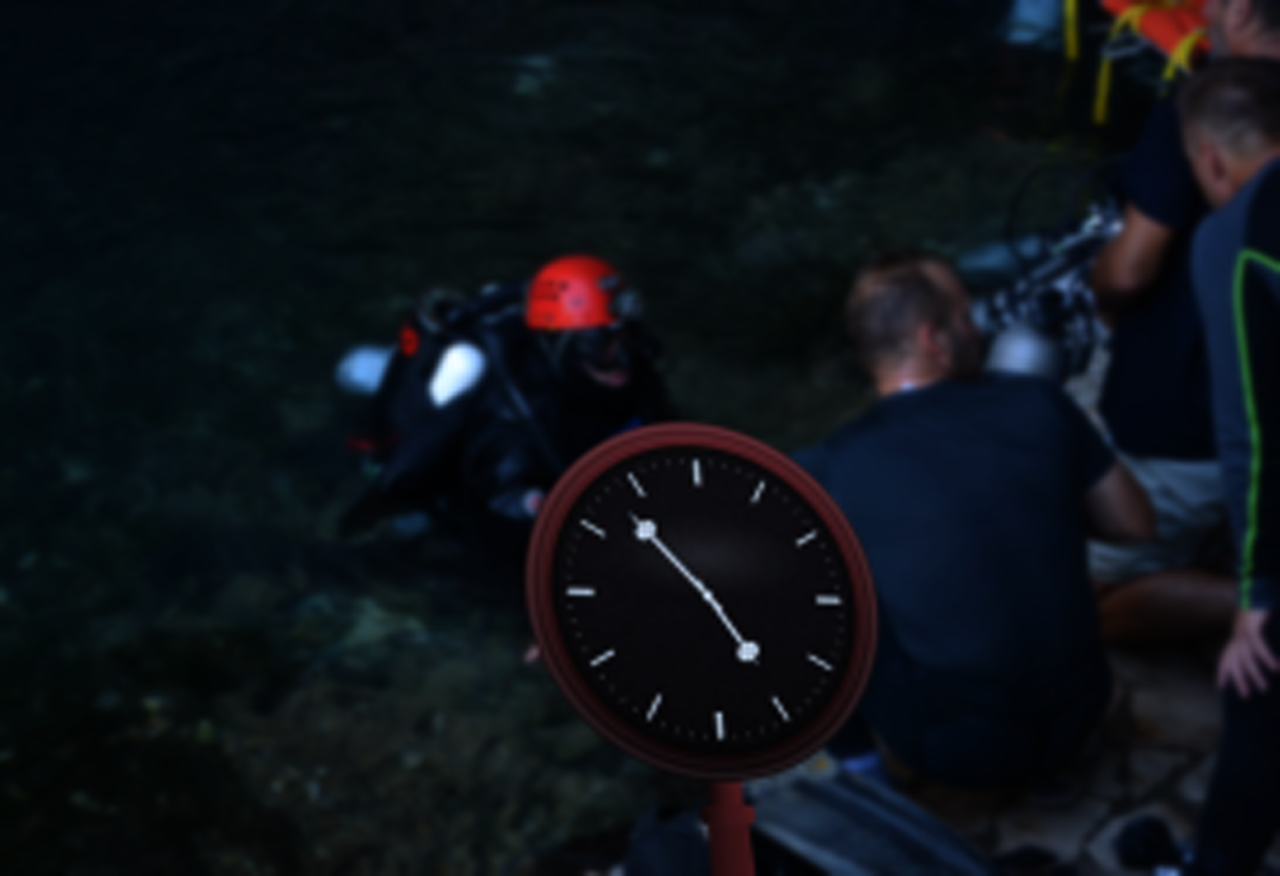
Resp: 4,53
